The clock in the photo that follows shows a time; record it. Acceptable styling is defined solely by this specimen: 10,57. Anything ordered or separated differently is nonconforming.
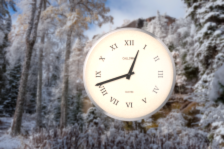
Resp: 12,42
